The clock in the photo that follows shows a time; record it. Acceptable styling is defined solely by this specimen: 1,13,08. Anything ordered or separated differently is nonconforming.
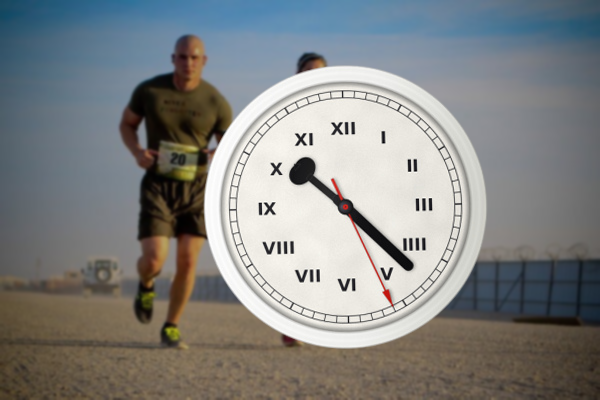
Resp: 10,22,26
